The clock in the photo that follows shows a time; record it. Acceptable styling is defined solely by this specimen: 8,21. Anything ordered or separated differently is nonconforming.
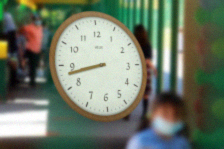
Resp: 8,43
